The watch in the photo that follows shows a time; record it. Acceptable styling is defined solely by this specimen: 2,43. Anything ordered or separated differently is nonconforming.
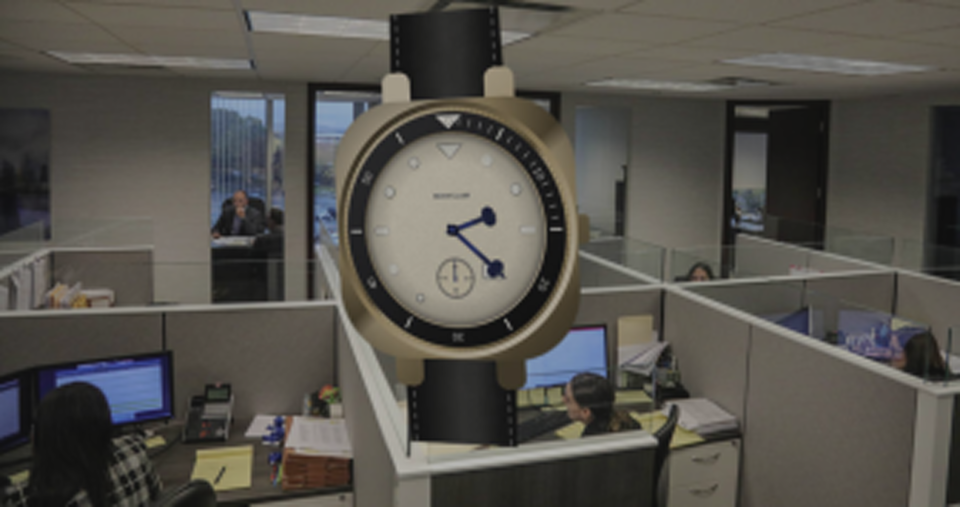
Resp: 2,22
